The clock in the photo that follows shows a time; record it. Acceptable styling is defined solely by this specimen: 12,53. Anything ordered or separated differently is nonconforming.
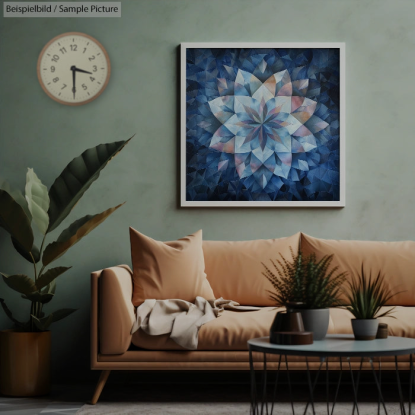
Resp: 3,30
